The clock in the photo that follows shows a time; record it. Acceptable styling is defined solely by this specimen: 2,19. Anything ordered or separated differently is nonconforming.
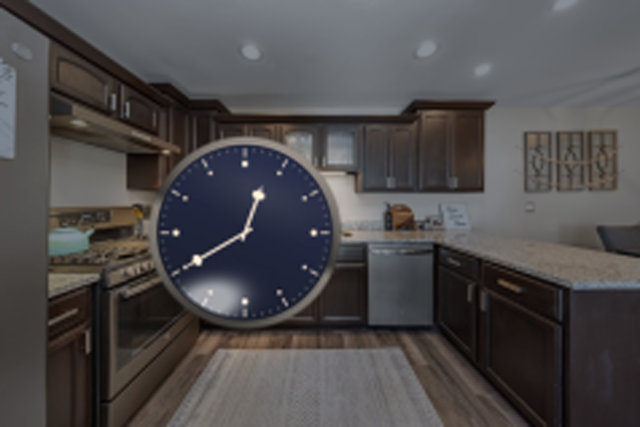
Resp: 12,40
